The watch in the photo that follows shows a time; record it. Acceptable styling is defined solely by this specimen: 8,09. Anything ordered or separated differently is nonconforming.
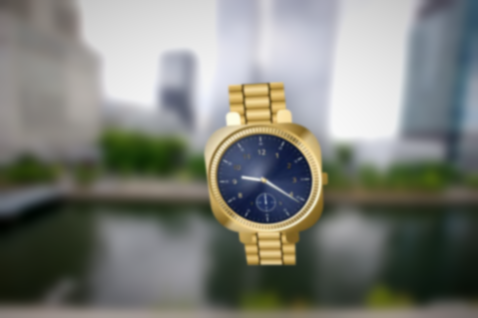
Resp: 9,21
